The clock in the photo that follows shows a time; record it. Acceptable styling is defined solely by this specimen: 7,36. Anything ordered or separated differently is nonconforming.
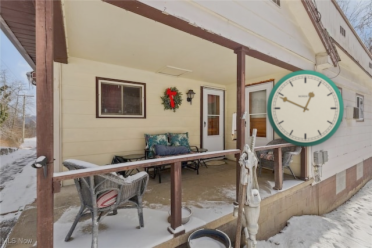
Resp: 12,49
